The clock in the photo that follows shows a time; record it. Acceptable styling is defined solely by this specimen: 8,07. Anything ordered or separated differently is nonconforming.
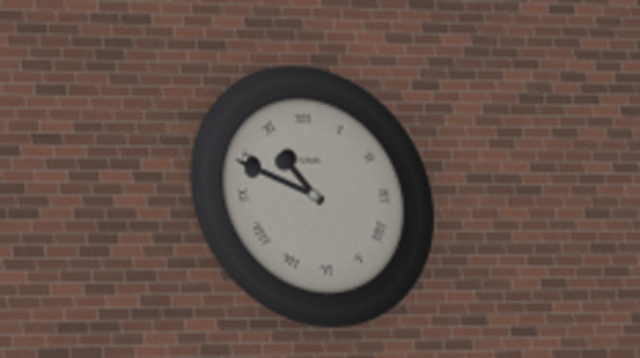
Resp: 10,49
